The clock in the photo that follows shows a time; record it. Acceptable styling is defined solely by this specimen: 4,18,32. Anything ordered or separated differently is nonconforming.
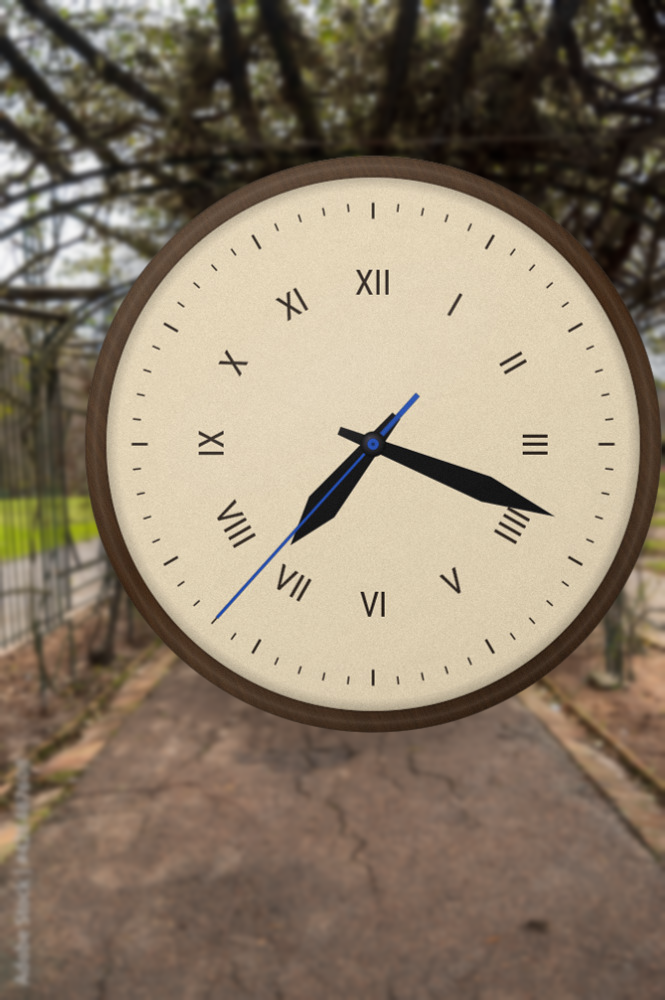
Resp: 7,18,37
